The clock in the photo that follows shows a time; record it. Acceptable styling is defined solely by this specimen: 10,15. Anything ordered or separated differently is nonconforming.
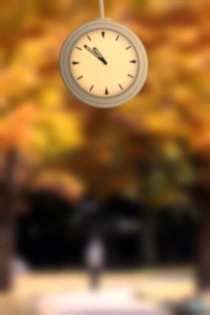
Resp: 10,52
